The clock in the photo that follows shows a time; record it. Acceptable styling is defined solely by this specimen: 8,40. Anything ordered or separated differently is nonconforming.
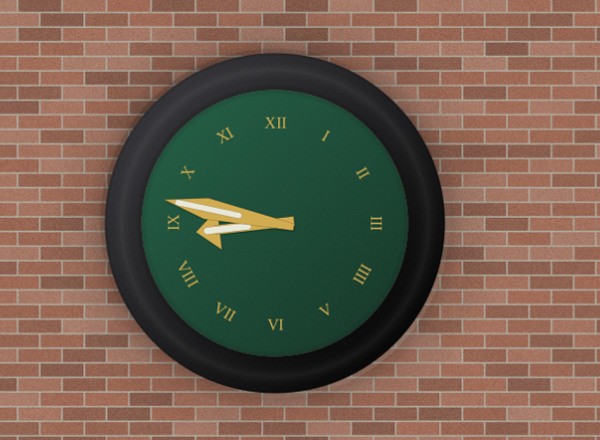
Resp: 8,47
